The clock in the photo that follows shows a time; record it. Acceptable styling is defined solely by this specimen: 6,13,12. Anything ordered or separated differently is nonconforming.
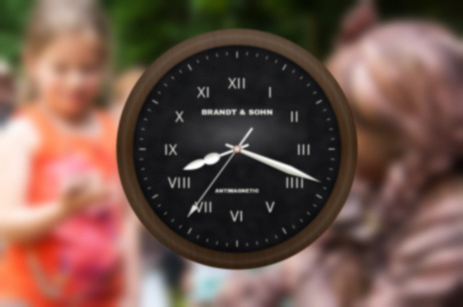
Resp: 8,18,36
